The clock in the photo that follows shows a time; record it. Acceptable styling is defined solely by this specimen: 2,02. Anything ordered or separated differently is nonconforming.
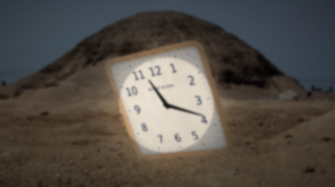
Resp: 11,19
